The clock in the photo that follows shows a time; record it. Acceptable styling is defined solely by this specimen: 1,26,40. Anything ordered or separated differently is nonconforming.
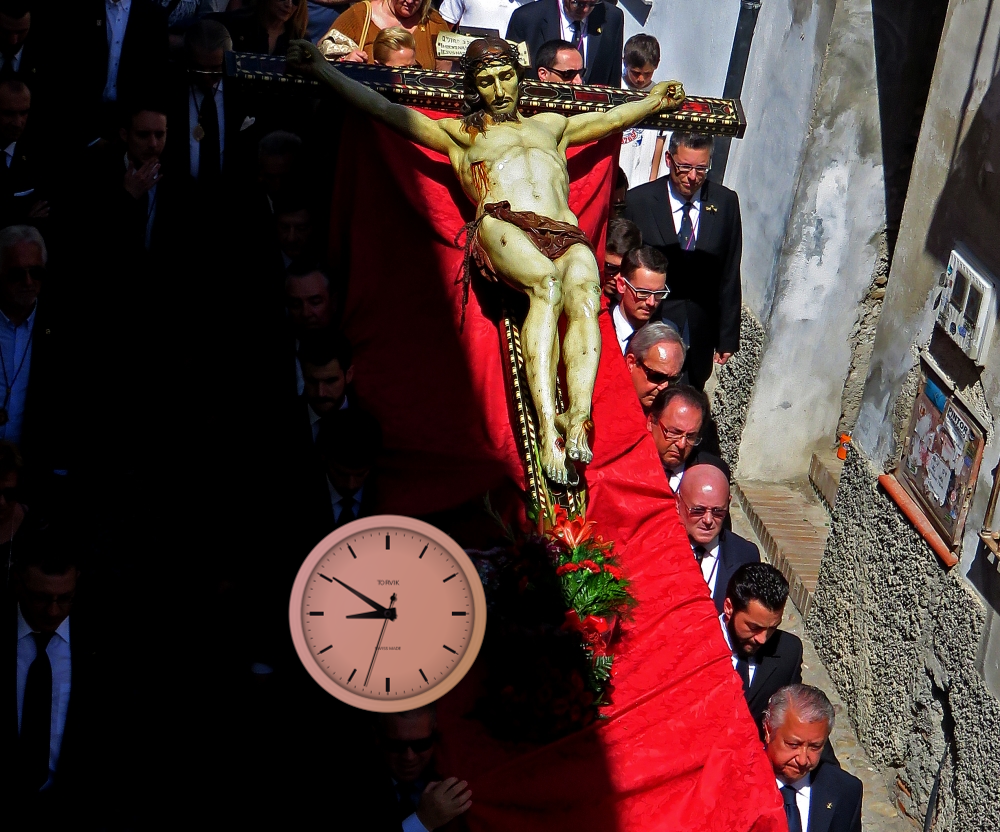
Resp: 8,50,33
